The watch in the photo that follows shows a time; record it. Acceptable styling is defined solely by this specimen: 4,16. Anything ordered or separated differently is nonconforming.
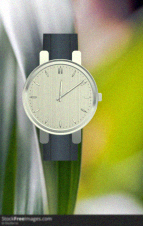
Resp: 12,09
